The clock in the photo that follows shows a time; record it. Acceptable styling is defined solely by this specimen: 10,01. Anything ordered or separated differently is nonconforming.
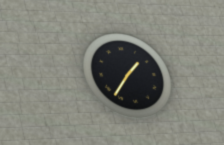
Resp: 1,37
